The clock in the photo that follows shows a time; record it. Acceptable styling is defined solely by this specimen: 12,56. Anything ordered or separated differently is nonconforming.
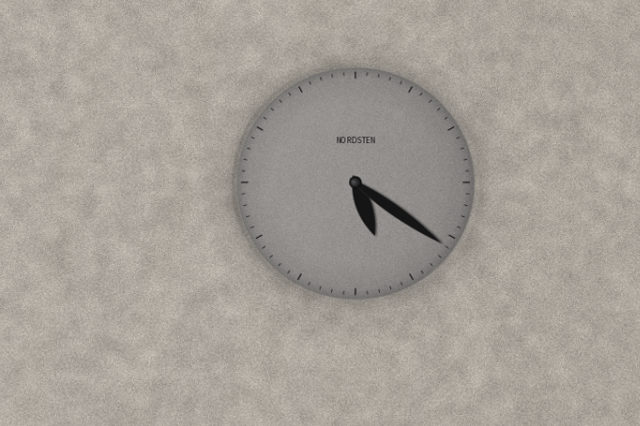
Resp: 5,21
